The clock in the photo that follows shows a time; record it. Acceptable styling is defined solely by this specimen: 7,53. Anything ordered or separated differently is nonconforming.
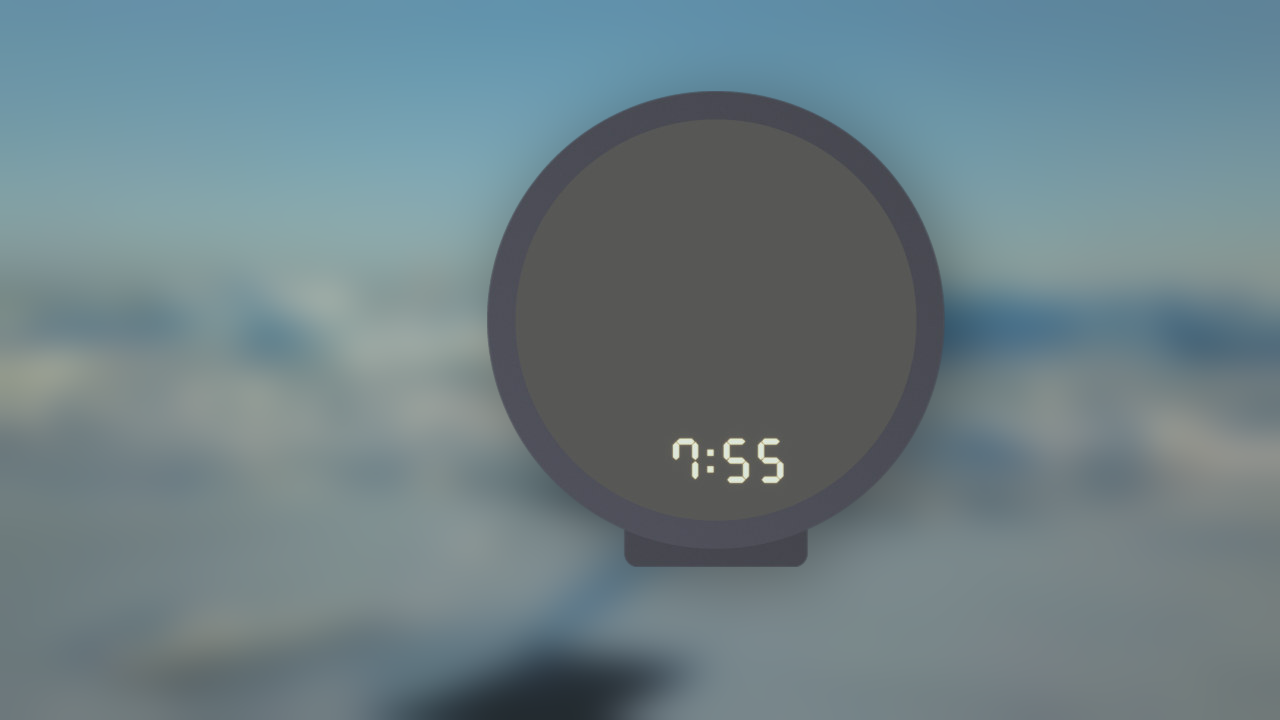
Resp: 7,55
